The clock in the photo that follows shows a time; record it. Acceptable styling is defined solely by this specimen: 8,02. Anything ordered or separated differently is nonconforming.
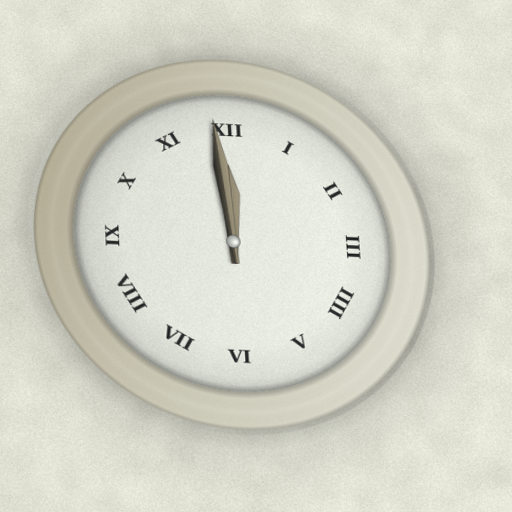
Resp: 11,59
